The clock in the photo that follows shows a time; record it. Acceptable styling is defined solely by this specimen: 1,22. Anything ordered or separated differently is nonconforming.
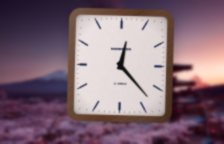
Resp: 12,23
